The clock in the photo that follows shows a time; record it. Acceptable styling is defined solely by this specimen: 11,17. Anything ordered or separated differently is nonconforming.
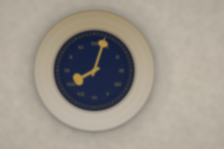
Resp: 8,03
